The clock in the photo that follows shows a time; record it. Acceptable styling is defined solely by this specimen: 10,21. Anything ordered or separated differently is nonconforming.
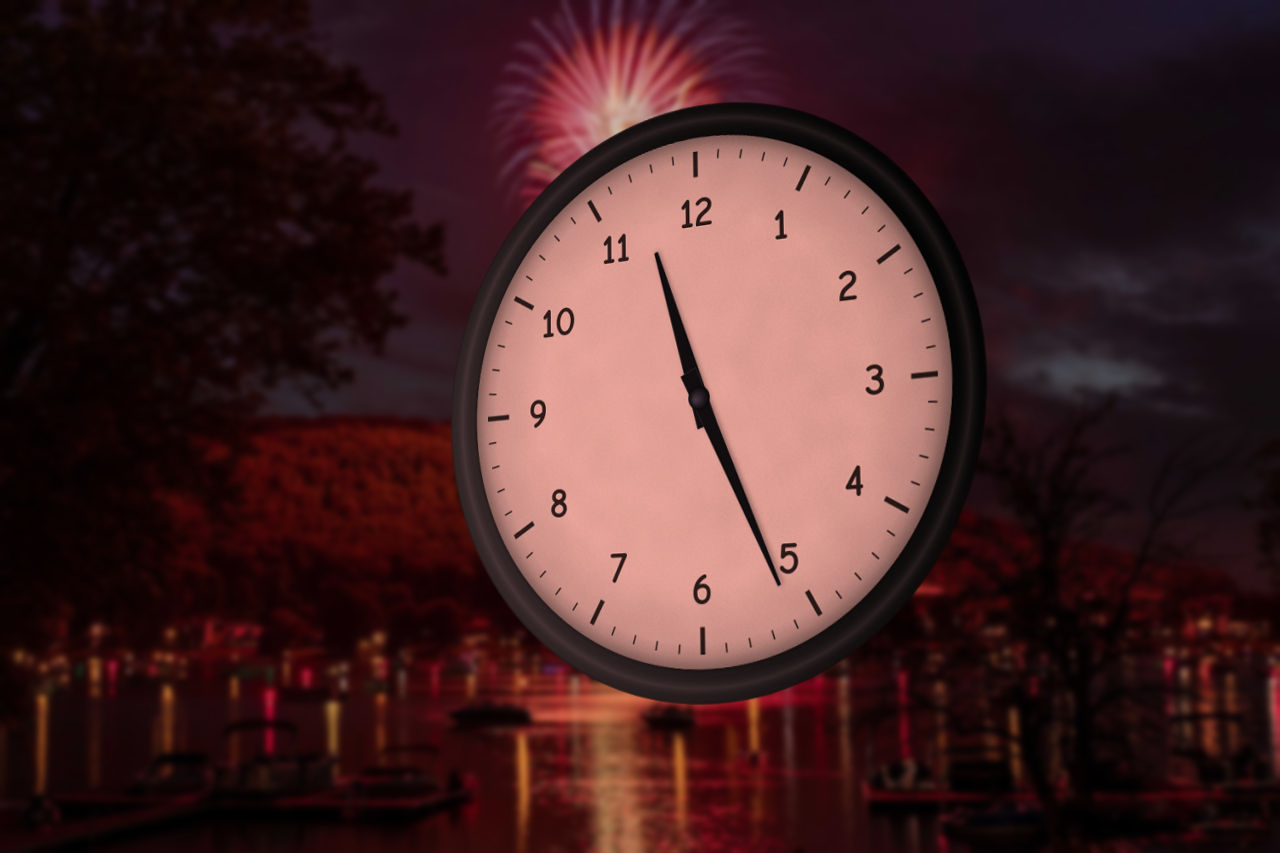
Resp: 11,26
